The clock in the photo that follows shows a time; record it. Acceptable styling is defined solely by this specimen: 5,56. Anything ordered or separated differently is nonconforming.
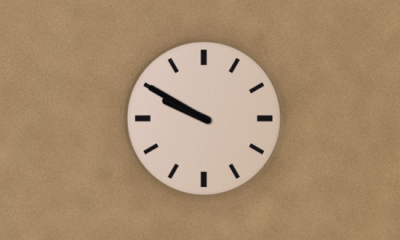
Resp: 9,50
